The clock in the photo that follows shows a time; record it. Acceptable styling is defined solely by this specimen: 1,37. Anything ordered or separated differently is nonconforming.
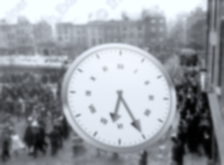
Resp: 6,25
